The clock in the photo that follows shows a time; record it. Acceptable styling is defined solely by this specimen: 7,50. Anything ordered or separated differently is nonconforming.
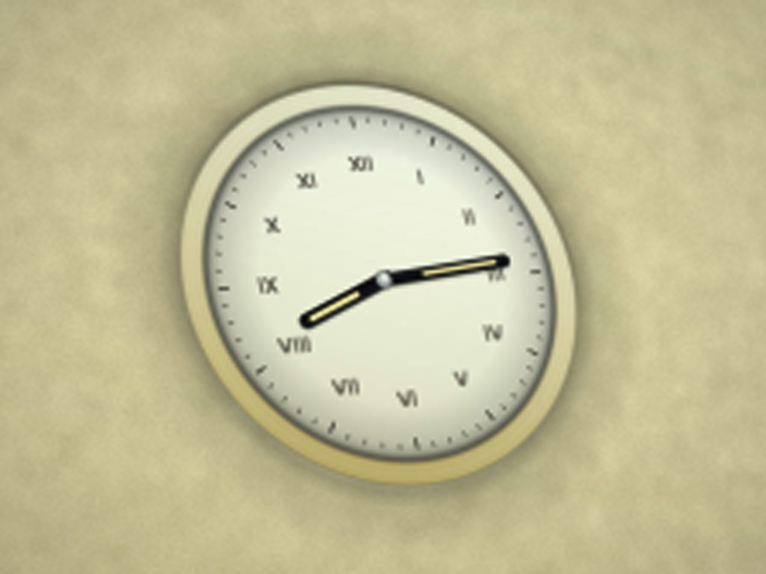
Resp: 8,14
